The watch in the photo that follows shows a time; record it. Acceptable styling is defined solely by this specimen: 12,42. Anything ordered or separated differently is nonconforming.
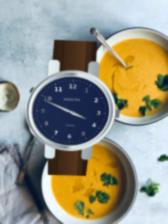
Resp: 3,49
